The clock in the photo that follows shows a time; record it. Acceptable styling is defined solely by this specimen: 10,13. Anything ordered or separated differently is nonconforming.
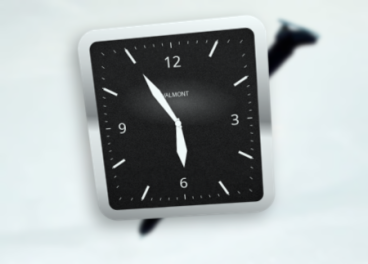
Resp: 5,55
